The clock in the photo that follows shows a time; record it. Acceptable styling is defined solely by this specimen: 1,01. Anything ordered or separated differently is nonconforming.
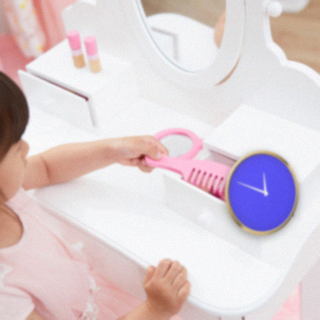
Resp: 11,48
